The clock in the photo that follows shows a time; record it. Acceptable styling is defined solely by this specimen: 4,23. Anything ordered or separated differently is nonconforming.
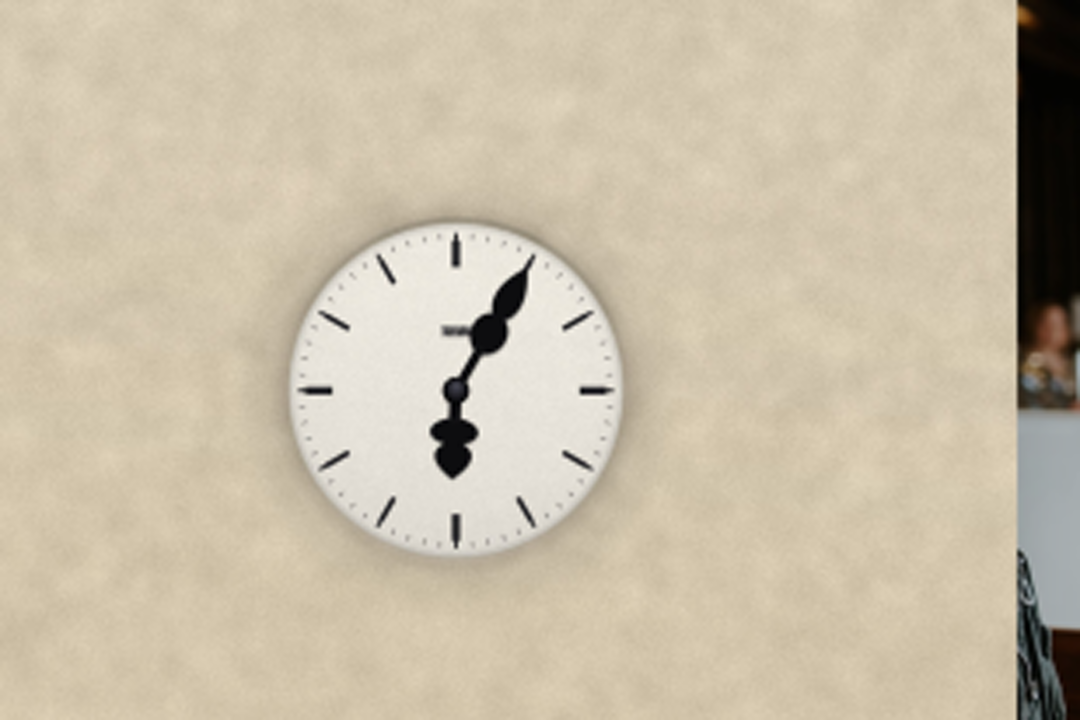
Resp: 6,05
